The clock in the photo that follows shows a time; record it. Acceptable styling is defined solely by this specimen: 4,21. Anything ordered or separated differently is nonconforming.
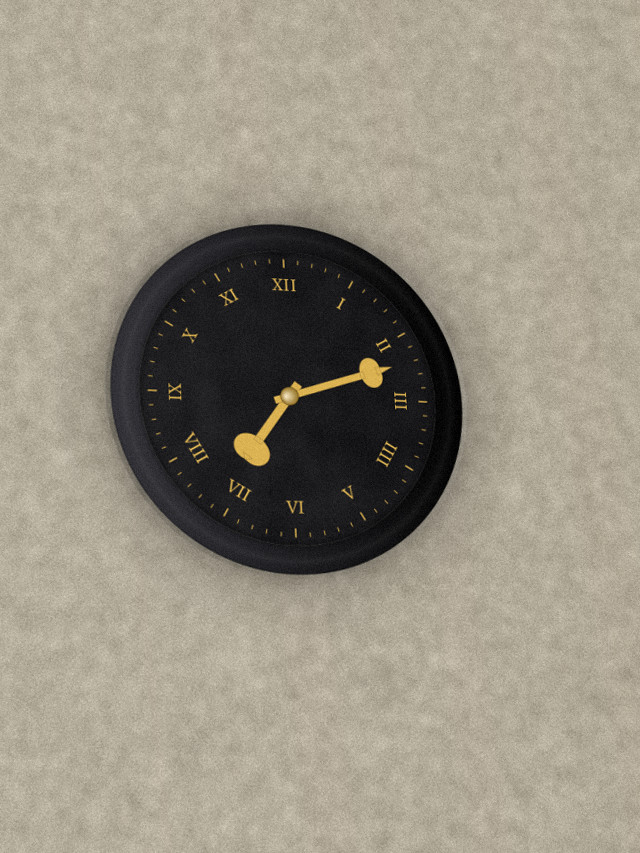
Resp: 7,12
